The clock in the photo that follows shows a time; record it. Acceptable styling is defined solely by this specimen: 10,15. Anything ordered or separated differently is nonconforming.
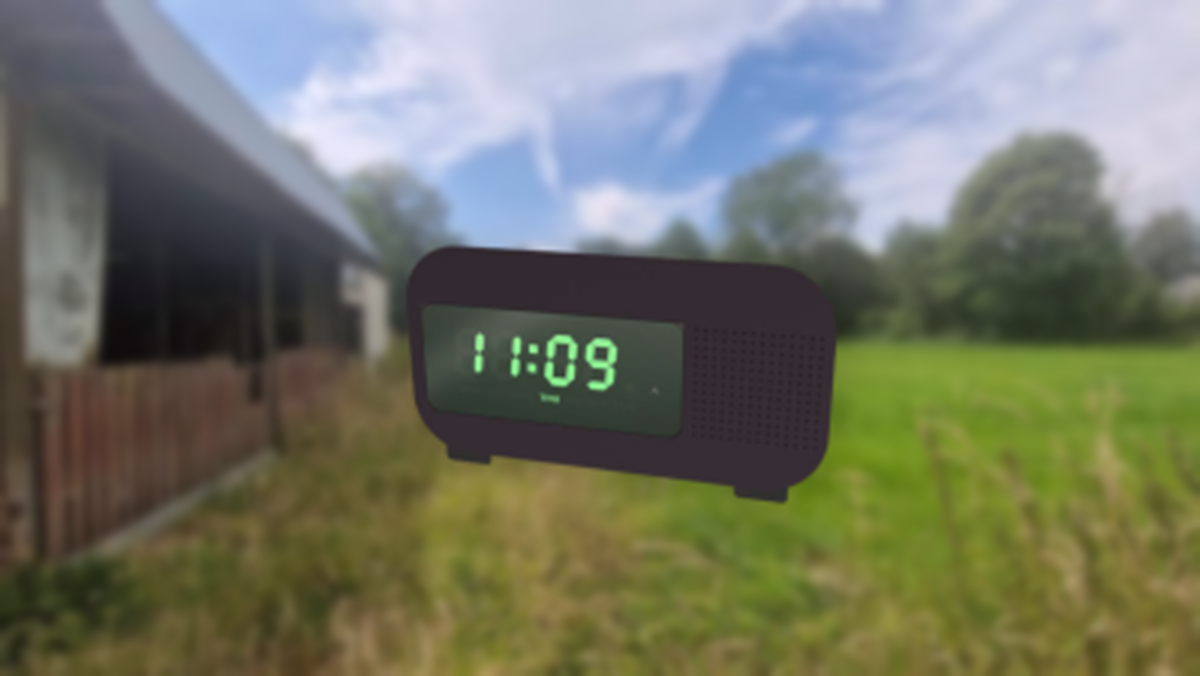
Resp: 11,09
